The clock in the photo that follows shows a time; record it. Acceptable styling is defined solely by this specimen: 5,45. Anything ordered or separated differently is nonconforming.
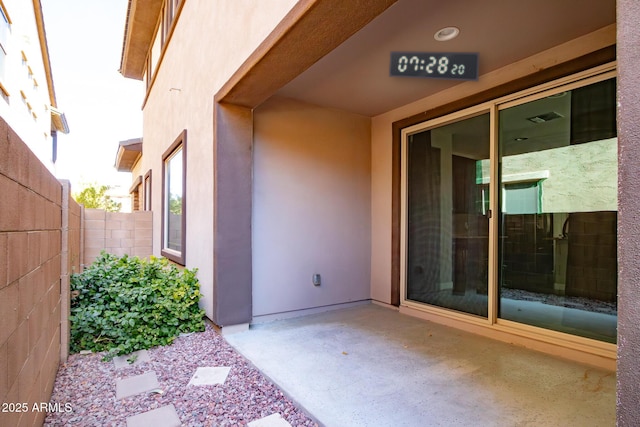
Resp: 7,28
